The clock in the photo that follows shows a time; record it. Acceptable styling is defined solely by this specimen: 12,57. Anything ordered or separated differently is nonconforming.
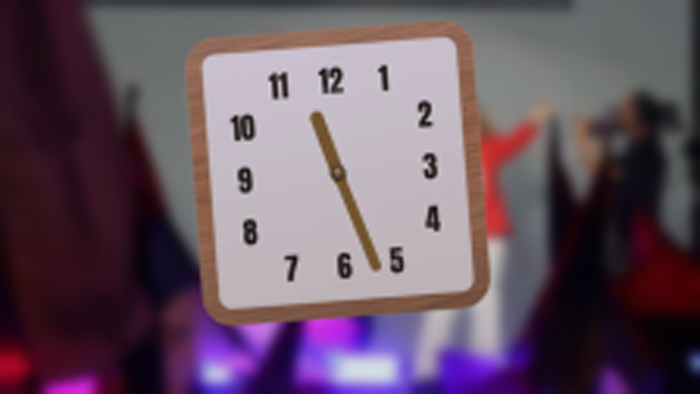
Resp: 11,27
